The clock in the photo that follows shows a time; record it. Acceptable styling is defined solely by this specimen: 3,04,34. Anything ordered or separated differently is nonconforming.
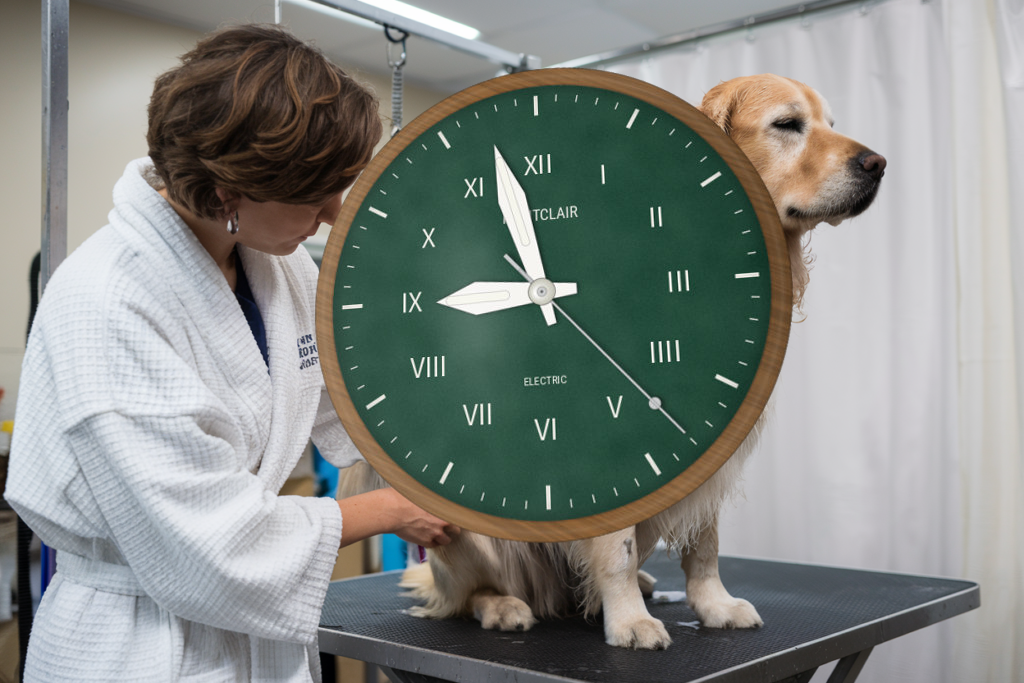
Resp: 8,57,23
